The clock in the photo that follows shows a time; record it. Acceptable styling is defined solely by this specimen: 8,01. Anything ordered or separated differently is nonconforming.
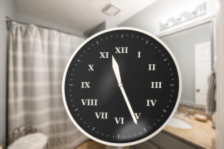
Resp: 11,26
